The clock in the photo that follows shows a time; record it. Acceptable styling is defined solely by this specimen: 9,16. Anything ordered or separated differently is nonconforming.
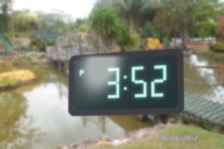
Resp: 3,52
